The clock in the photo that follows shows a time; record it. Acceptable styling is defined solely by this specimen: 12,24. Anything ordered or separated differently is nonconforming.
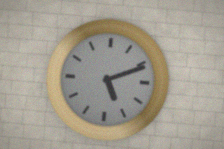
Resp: 5,11
